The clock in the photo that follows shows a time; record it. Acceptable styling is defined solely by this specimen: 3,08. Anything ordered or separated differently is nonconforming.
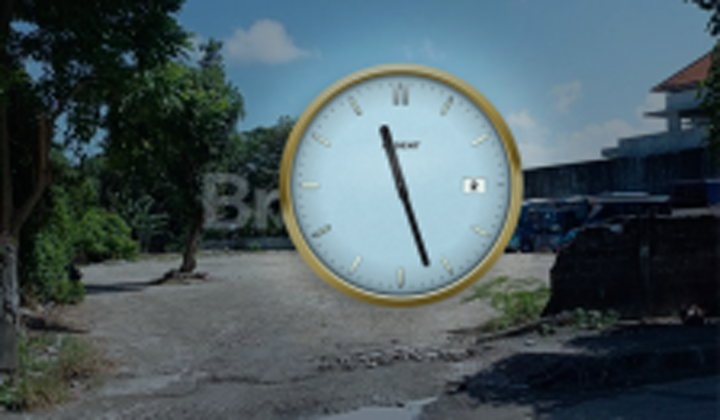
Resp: 11,27
